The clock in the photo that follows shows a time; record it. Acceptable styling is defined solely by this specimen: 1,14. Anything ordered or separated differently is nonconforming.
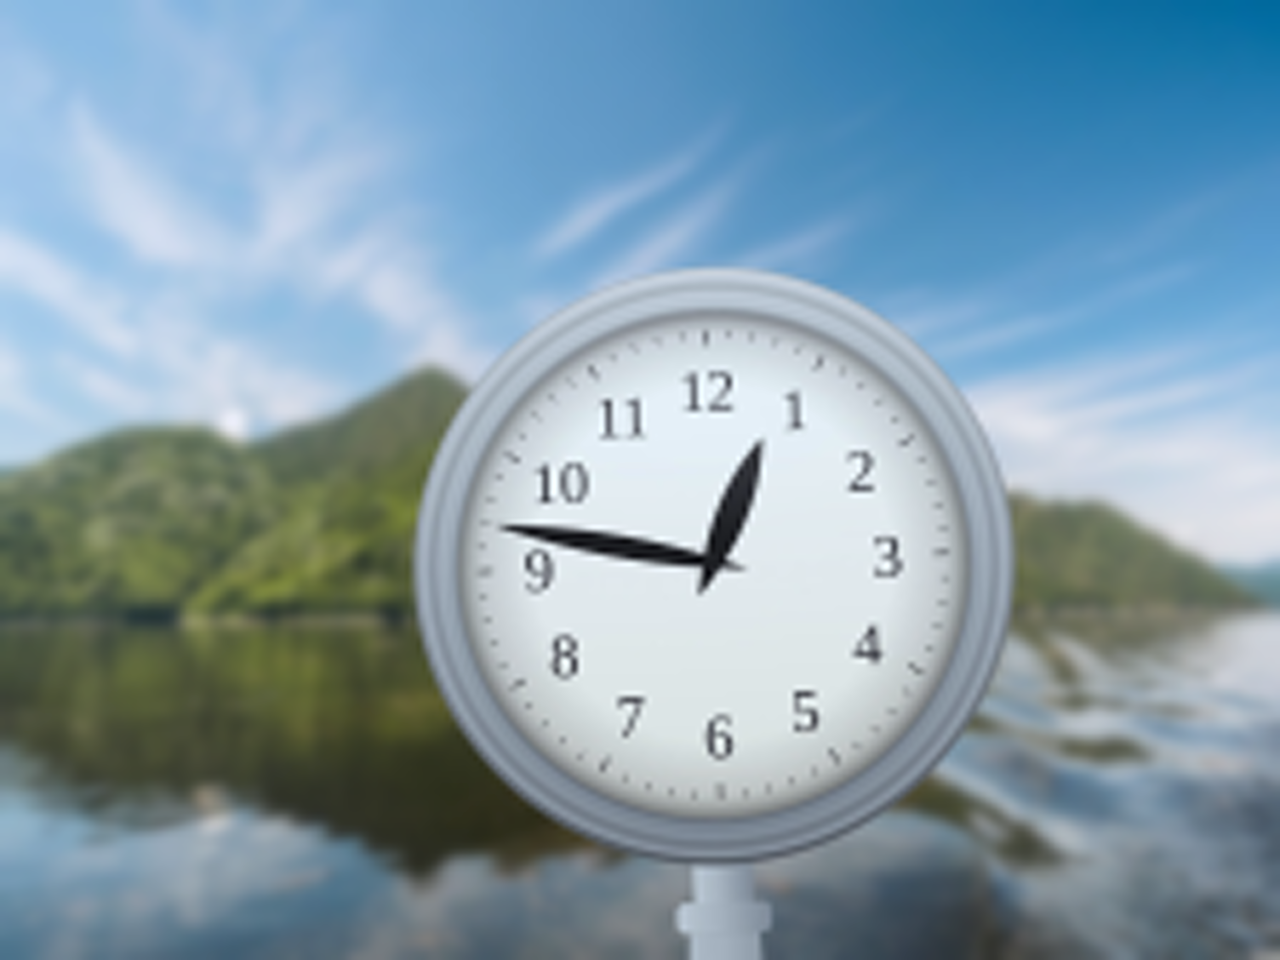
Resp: 12,47
